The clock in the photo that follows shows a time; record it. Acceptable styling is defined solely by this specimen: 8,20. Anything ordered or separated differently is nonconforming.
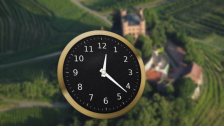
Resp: 12,22
